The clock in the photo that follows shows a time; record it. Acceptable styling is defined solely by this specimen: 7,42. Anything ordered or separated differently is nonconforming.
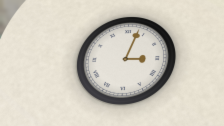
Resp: 3,03
